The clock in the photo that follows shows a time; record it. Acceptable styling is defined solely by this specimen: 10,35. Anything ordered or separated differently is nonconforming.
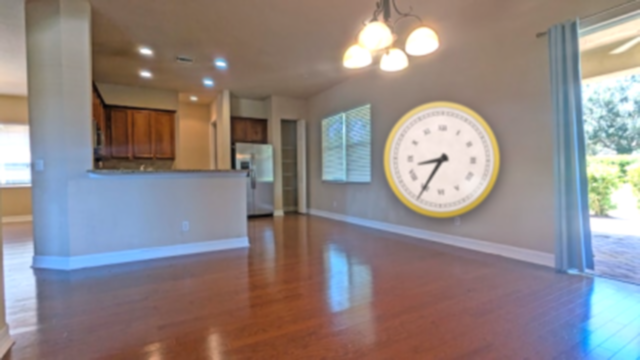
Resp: 8,35
